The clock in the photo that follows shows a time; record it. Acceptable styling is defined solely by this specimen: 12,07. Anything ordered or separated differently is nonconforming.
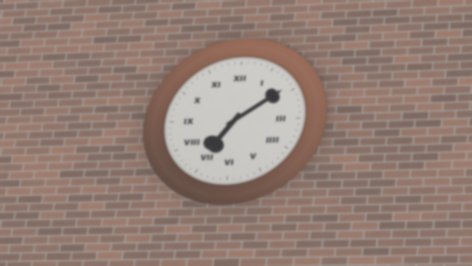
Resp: 7,09
